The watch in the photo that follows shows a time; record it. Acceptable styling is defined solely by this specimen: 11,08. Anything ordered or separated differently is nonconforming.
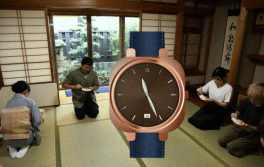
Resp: 11,26
